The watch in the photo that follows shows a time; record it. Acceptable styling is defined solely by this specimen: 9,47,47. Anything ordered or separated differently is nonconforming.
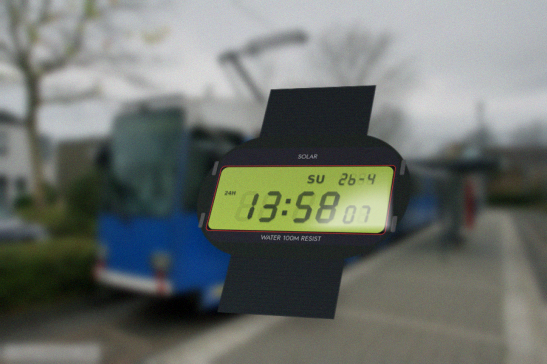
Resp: 13,58,07
